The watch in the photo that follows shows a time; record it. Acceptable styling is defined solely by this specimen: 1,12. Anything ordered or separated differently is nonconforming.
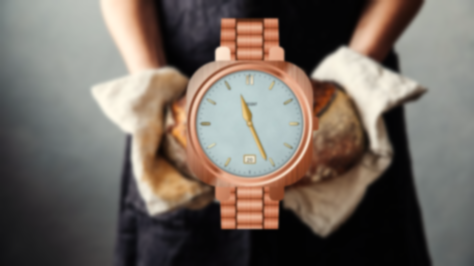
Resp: 11,26
